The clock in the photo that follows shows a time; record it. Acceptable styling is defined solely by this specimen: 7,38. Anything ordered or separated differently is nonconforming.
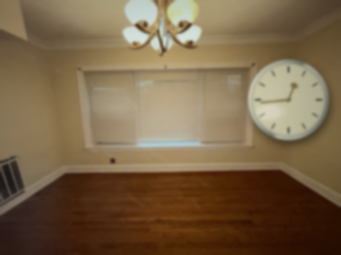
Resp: 12,44
